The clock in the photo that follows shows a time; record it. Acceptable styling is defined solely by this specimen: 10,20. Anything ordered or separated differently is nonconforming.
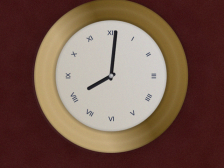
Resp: 8,01
